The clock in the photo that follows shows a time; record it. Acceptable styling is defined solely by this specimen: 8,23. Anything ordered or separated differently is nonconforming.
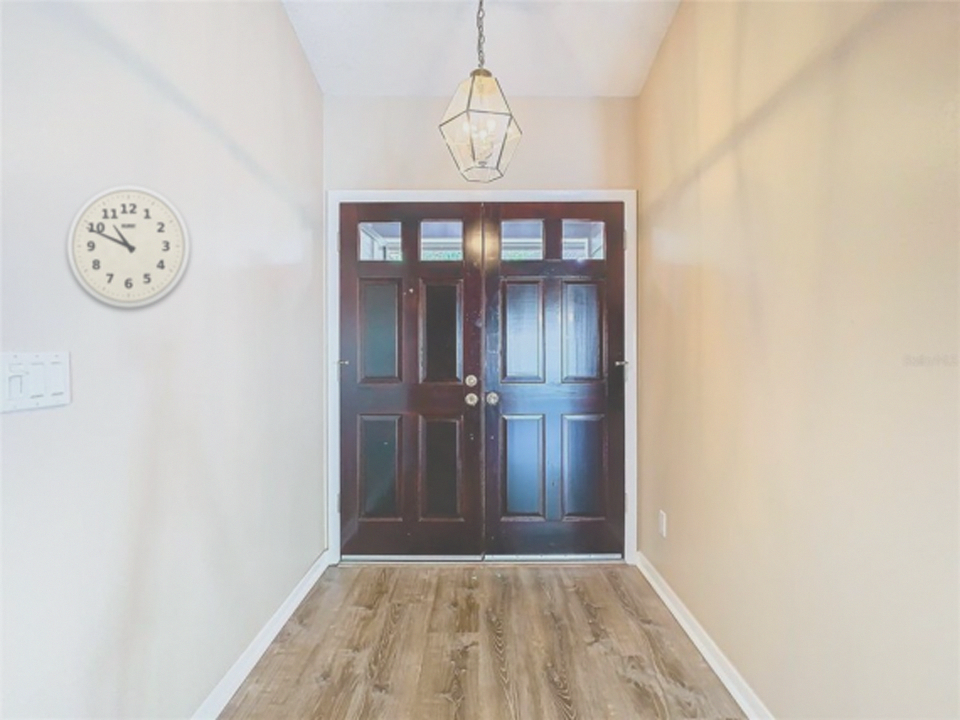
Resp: 10,49
